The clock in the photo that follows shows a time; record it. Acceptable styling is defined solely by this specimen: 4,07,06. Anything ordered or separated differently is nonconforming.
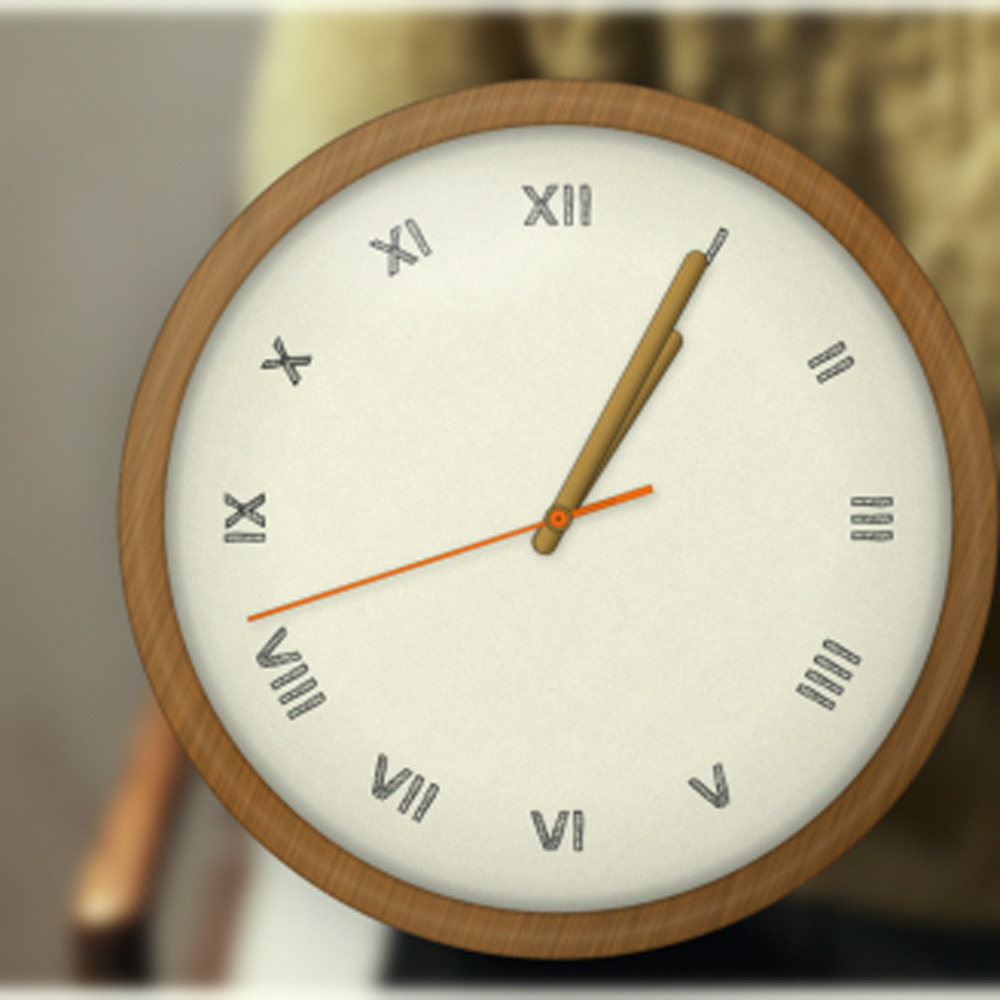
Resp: 1,04,42
